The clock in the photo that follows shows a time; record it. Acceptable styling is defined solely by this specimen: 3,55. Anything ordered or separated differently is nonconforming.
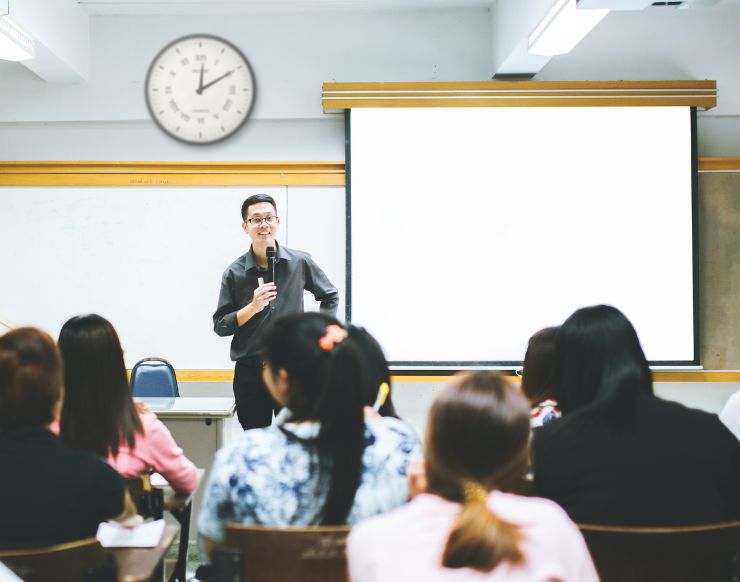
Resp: 12,10
